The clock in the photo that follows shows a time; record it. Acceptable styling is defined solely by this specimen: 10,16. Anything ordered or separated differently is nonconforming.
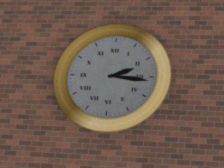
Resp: 2,16
